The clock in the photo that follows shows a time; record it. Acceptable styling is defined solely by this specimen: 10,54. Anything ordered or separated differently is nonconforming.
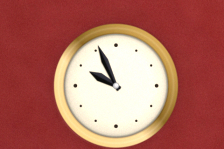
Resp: 9,56
